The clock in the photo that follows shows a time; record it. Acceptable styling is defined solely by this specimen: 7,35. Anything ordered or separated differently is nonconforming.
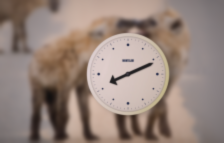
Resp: 8,11
